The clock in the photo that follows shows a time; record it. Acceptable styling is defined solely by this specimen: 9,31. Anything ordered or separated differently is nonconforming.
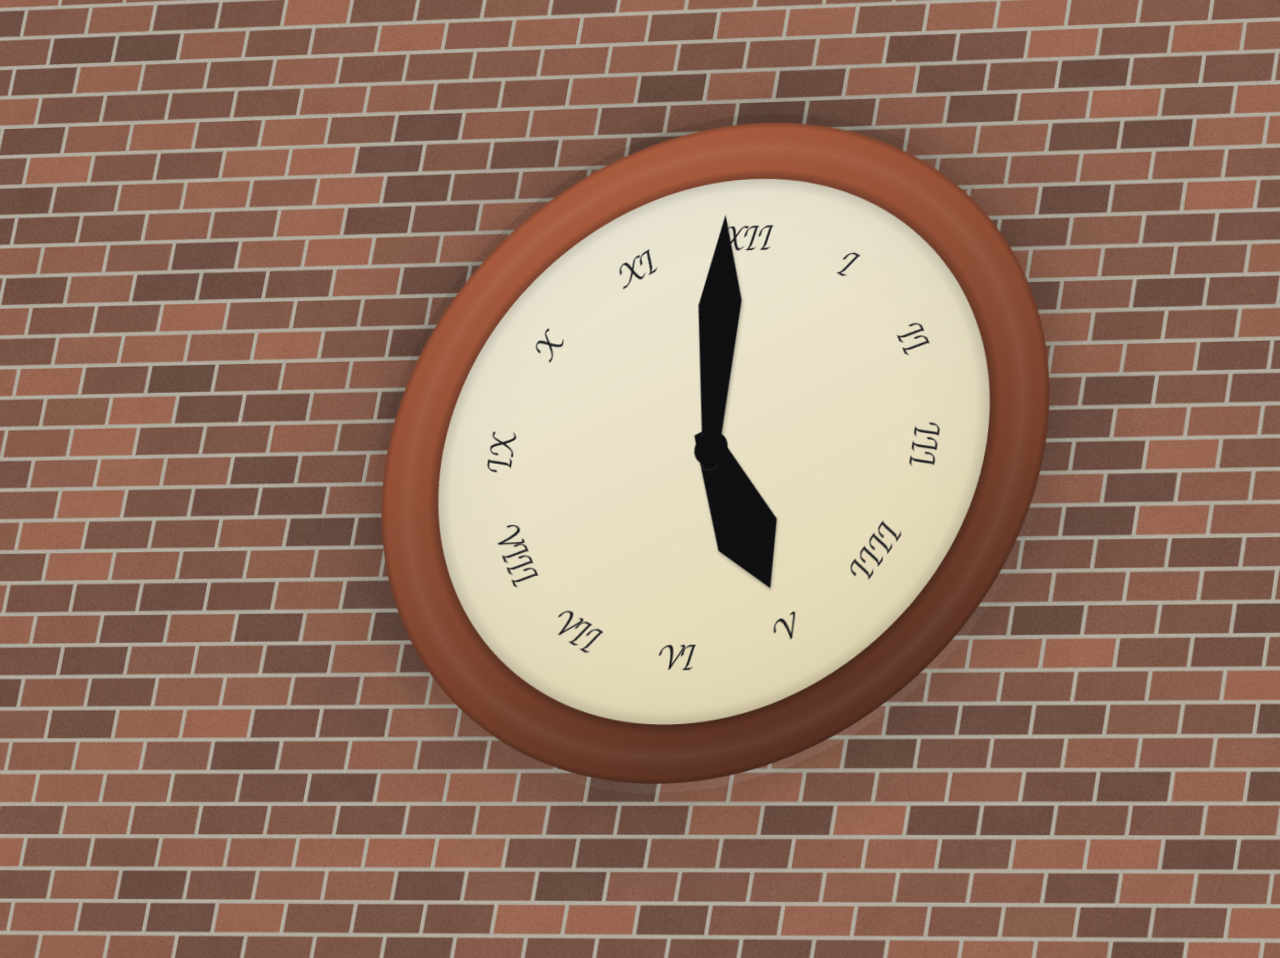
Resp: 4,59
